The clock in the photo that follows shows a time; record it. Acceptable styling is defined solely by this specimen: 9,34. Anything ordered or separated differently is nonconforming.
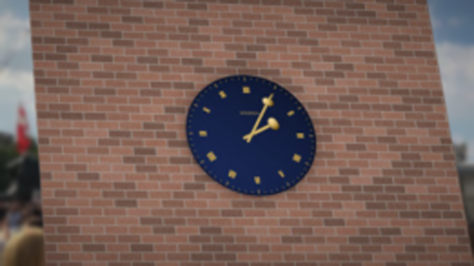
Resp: 2,05
